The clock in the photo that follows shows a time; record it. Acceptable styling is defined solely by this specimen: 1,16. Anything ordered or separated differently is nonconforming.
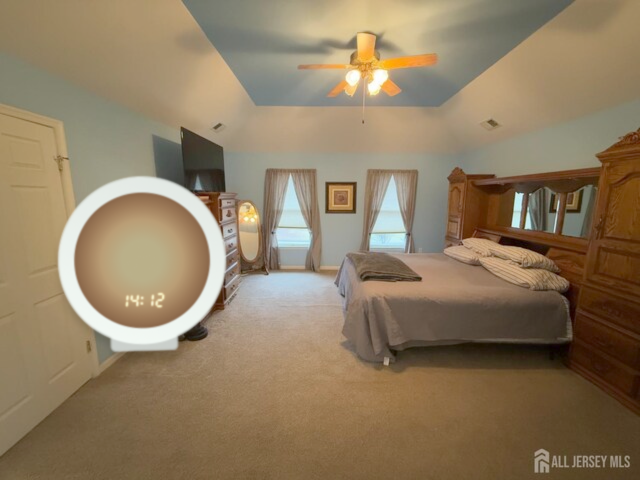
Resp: 14,12
